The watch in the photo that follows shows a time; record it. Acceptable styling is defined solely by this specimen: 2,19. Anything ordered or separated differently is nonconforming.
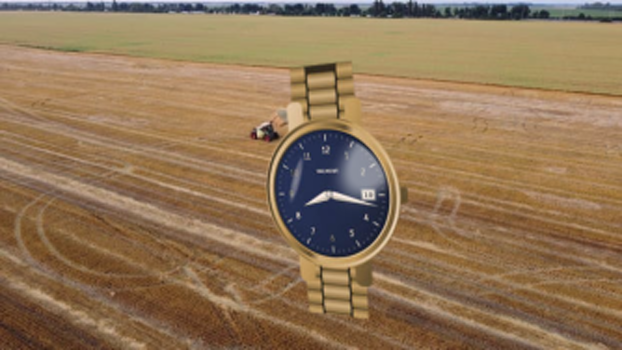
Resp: 8,17
